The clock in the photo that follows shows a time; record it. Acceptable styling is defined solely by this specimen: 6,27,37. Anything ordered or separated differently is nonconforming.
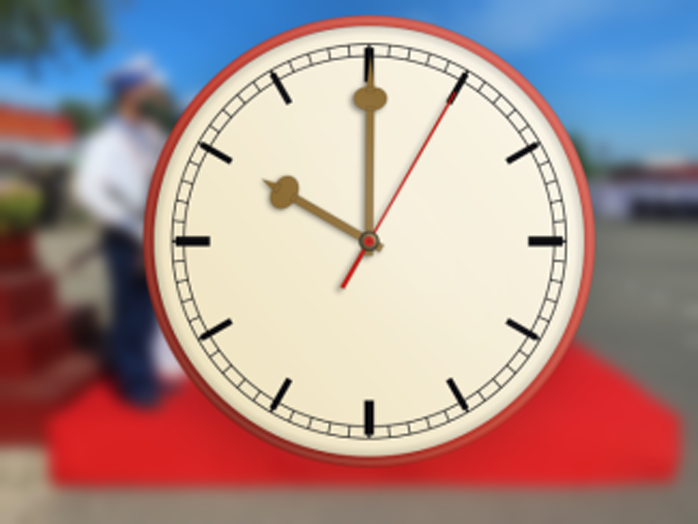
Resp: 10,00,05
